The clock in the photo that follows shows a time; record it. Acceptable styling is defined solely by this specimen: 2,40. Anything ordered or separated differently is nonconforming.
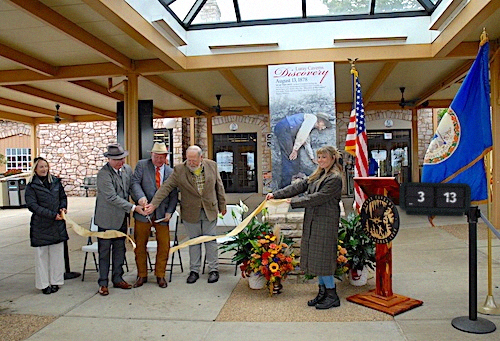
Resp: 3,13
